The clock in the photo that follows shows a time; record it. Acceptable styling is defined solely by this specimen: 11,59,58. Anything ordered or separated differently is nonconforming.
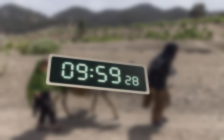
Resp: 9,59,28
